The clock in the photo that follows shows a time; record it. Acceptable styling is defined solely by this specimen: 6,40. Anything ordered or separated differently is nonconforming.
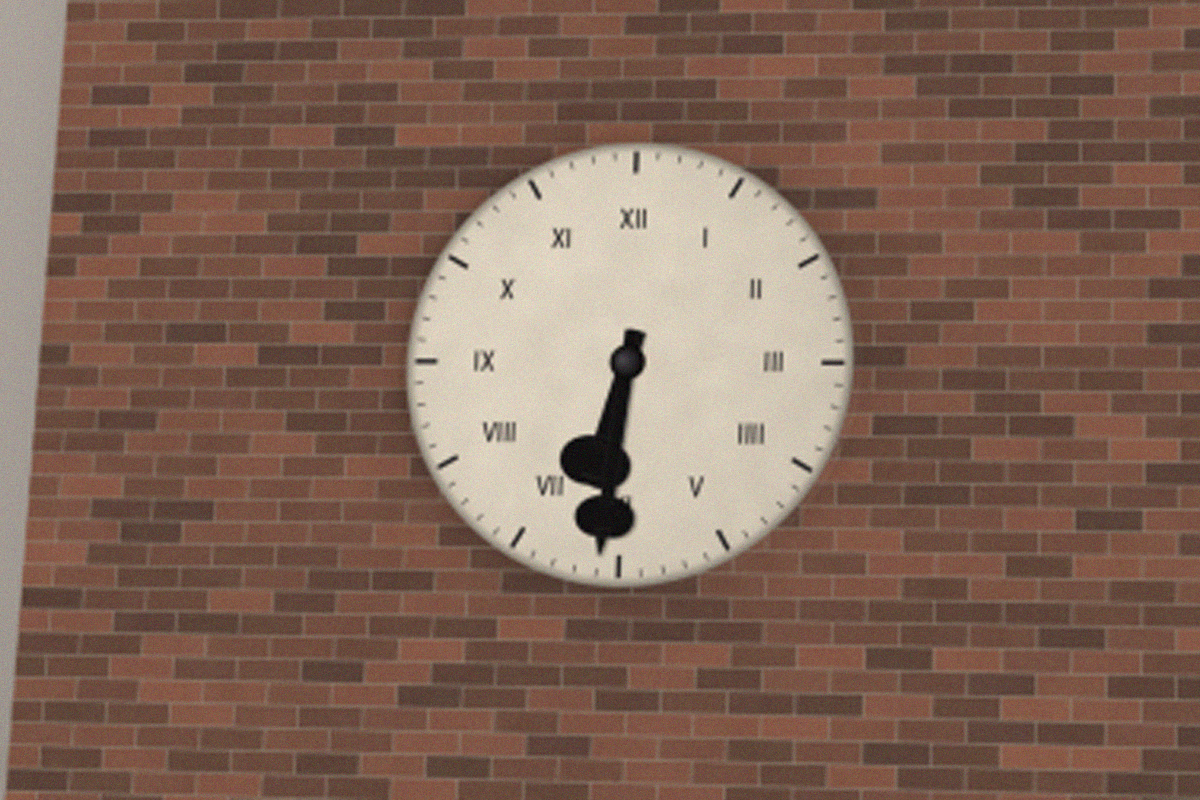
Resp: 6,31
